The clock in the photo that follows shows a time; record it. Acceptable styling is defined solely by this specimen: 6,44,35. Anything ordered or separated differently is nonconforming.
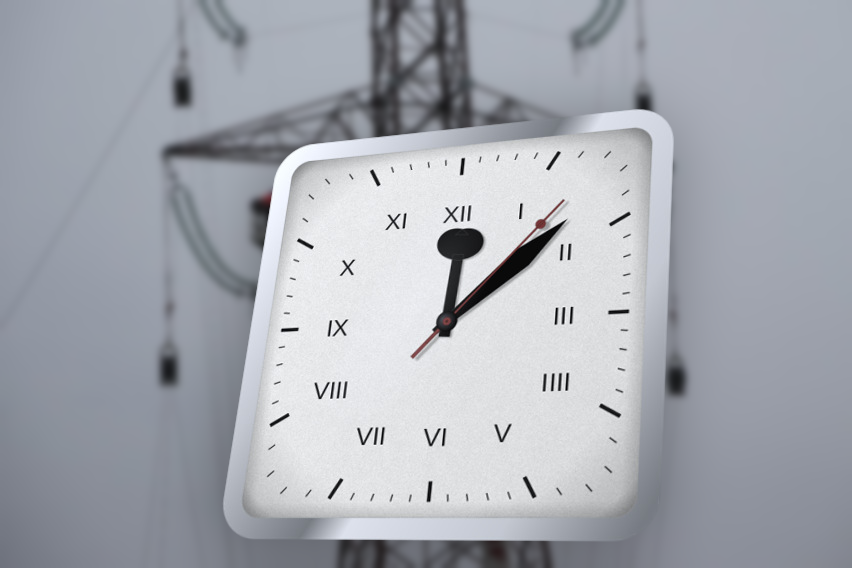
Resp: 12,08,07
